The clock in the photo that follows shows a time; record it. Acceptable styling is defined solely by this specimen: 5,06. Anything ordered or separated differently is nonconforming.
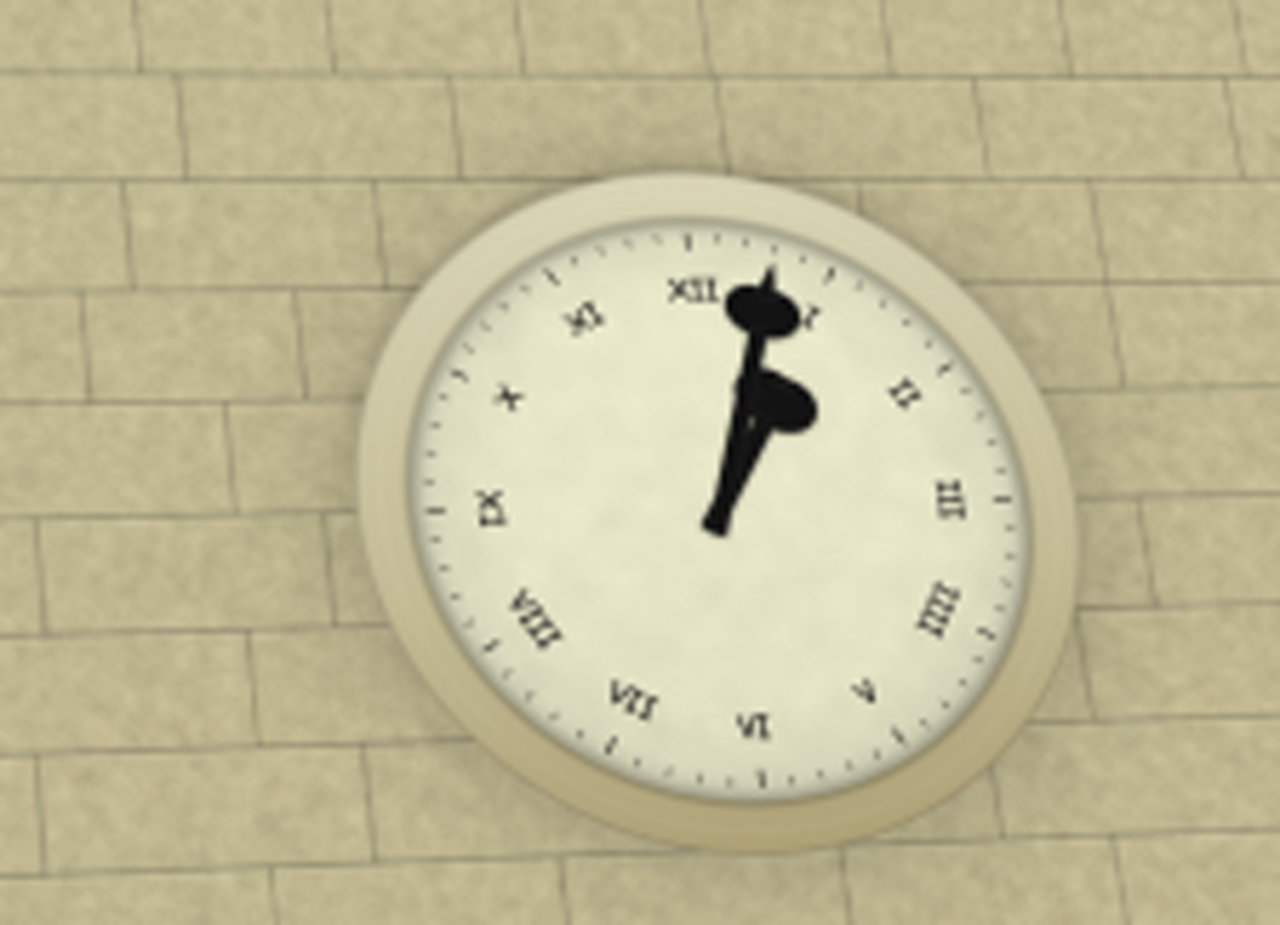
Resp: 1,03
